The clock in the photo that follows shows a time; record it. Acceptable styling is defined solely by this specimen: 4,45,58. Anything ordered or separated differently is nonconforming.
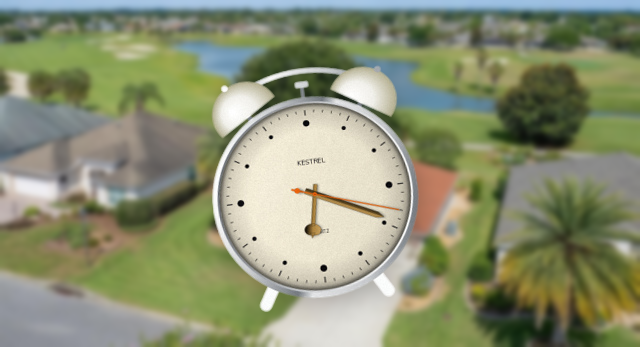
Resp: 6,19,18
